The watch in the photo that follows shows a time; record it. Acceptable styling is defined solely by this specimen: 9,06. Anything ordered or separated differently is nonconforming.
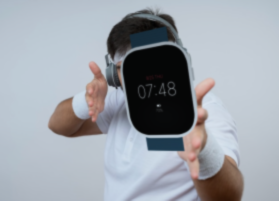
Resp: 7,48
